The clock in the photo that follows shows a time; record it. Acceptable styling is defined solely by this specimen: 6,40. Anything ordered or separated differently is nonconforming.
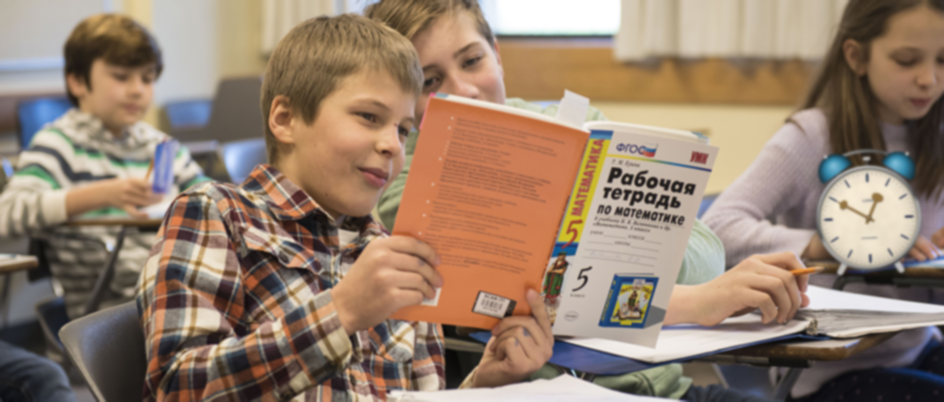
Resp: 12,50
